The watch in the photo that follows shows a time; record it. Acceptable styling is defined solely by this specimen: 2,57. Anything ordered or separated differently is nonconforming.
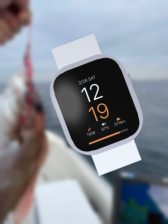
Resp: 12,19
